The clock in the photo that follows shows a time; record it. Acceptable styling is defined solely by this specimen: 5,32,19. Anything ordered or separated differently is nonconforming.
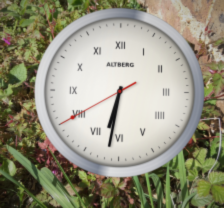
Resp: 6,31,40
